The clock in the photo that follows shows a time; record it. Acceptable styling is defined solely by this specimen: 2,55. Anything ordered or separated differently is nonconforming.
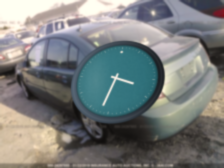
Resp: 3,32
